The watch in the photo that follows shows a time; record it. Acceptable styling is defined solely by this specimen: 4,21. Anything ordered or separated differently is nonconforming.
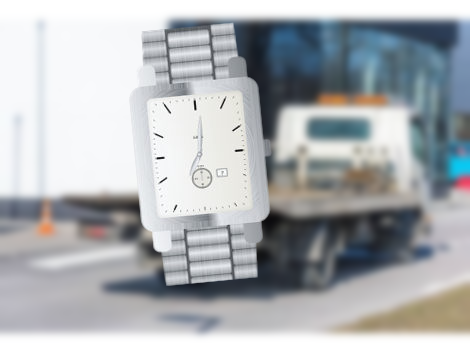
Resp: 7,01
